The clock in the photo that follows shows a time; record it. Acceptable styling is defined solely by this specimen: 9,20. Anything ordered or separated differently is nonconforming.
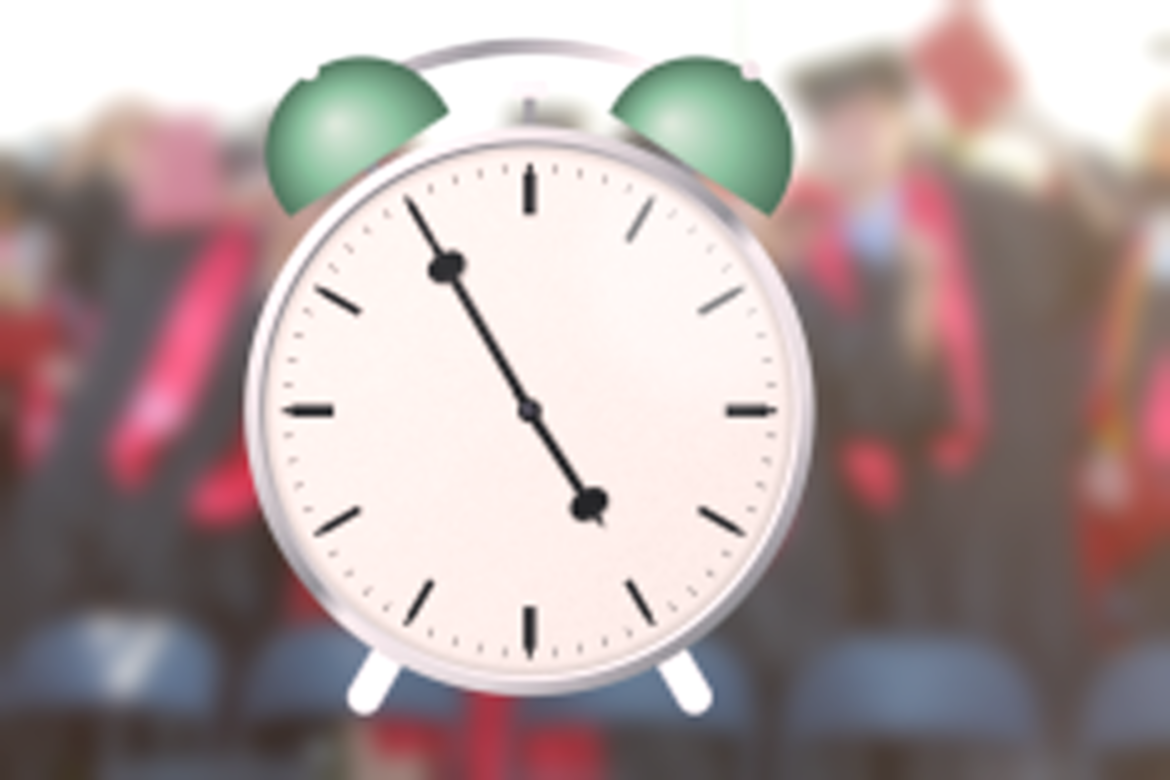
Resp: 4,55
